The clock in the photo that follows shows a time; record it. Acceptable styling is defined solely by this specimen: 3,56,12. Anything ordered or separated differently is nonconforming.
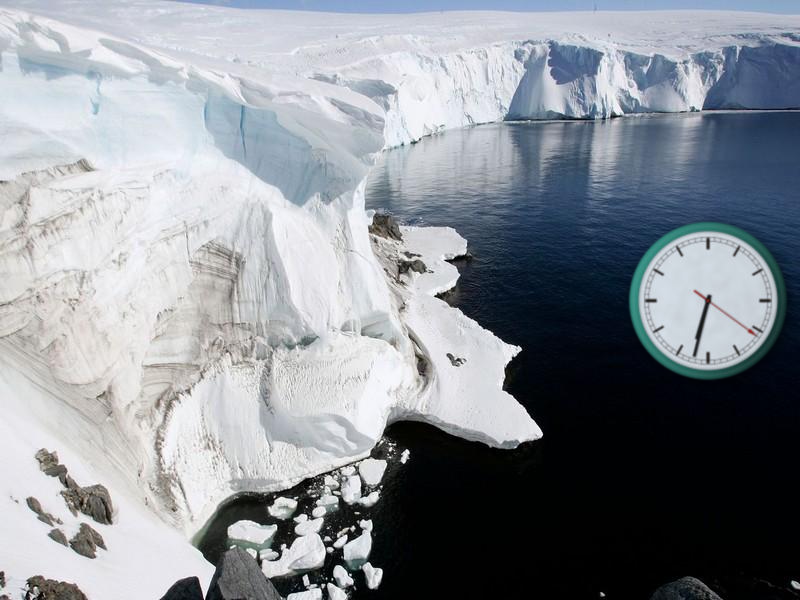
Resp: 6,32,21
